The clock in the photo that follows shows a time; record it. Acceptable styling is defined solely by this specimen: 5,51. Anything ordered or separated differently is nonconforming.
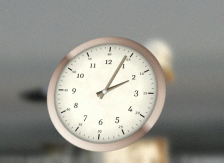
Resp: 2,04
